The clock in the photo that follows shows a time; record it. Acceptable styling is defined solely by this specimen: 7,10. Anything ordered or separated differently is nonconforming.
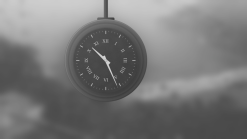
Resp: 10,26
